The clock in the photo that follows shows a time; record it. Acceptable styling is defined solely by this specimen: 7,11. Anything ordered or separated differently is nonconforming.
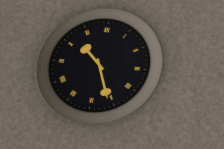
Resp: 10,26
